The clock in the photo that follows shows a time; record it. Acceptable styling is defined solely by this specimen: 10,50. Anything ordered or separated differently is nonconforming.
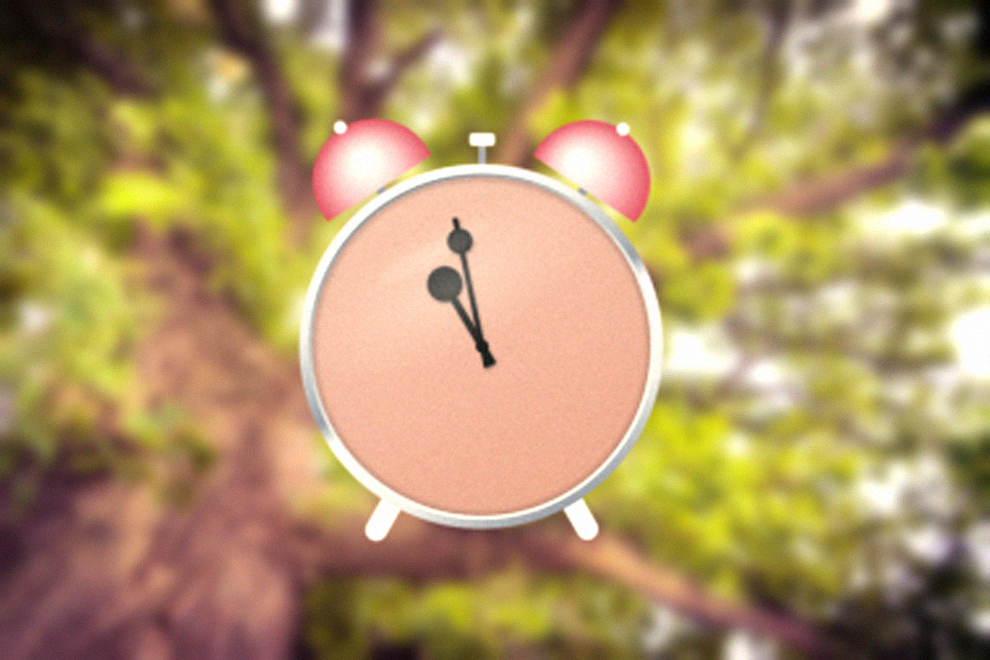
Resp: 10,58
